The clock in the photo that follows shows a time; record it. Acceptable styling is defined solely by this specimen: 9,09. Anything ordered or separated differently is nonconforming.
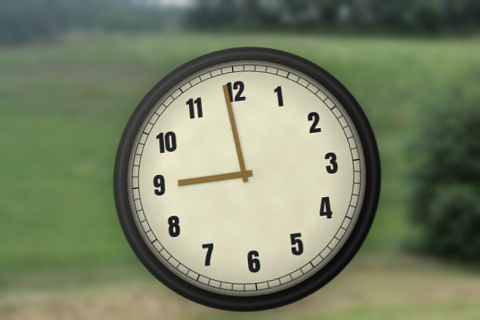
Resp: 8,59
